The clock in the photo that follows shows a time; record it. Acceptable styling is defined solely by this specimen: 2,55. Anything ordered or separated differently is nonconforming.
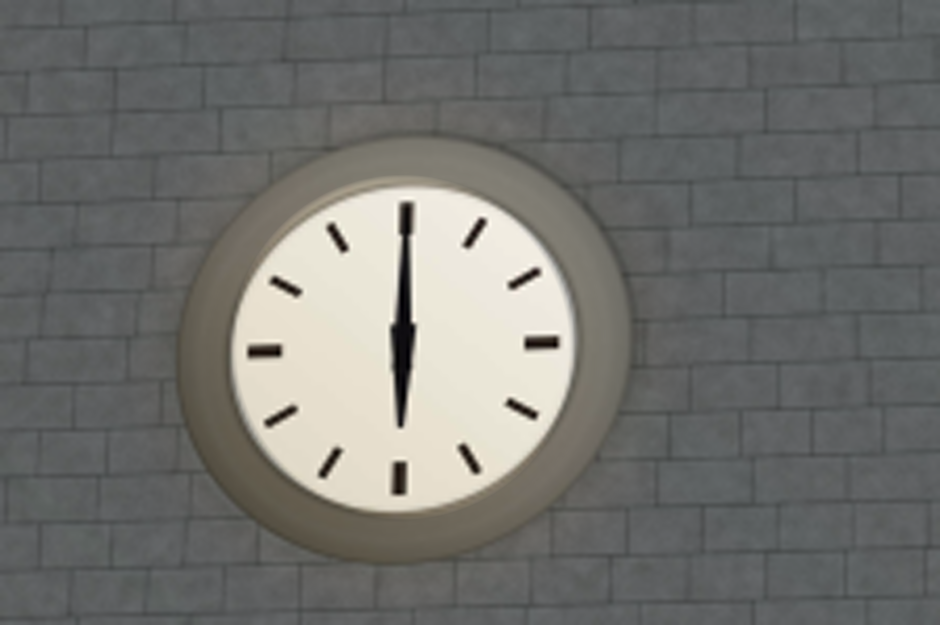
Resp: 6,00
